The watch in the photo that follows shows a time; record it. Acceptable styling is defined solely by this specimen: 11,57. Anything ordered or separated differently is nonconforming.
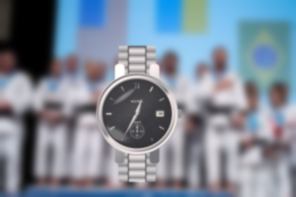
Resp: 12,35
